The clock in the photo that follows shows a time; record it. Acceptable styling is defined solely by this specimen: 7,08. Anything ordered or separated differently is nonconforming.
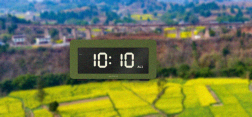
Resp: 10,10
